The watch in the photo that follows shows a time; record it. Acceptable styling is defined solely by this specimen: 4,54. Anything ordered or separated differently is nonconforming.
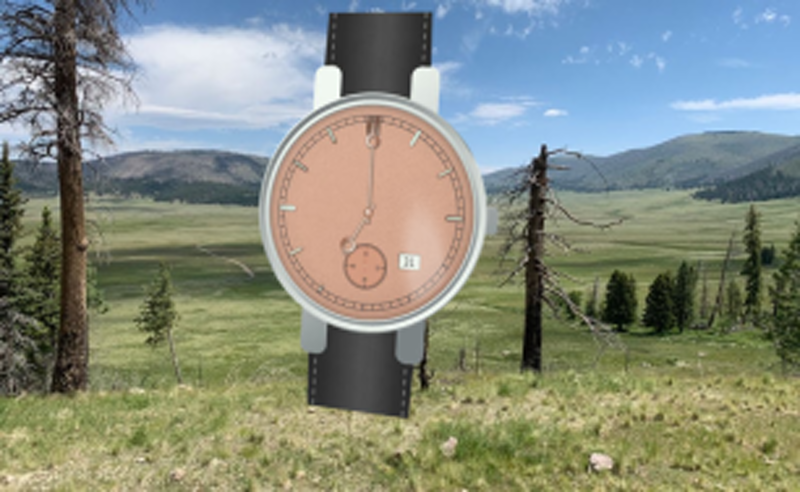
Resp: 7,00
